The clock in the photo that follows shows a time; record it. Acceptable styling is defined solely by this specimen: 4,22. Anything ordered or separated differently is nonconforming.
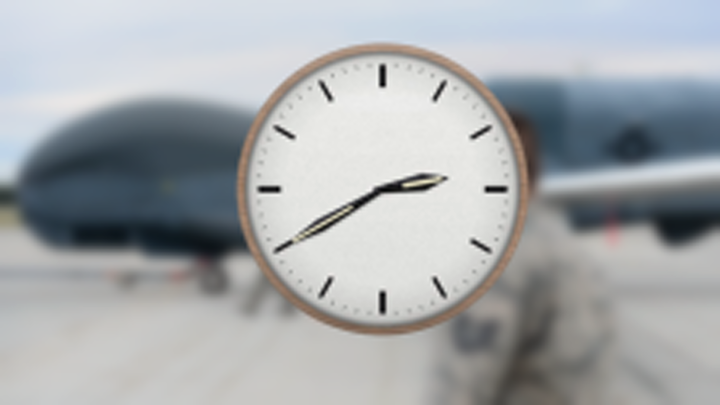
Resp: 2,40
